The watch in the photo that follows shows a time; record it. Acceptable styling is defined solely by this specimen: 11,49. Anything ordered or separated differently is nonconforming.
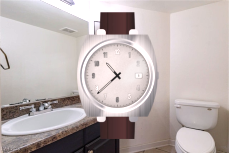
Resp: 10,38
